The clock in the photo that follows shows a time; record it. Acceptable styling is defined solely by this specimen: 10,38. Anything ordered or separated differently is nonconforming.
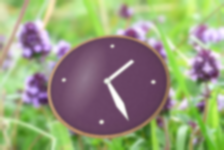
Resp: 1,25
